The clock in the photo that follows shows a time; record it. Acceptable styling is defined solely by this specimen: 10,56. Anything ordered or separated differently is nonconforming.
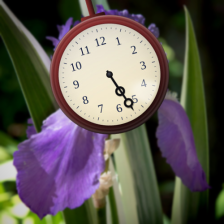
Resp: 5,27
